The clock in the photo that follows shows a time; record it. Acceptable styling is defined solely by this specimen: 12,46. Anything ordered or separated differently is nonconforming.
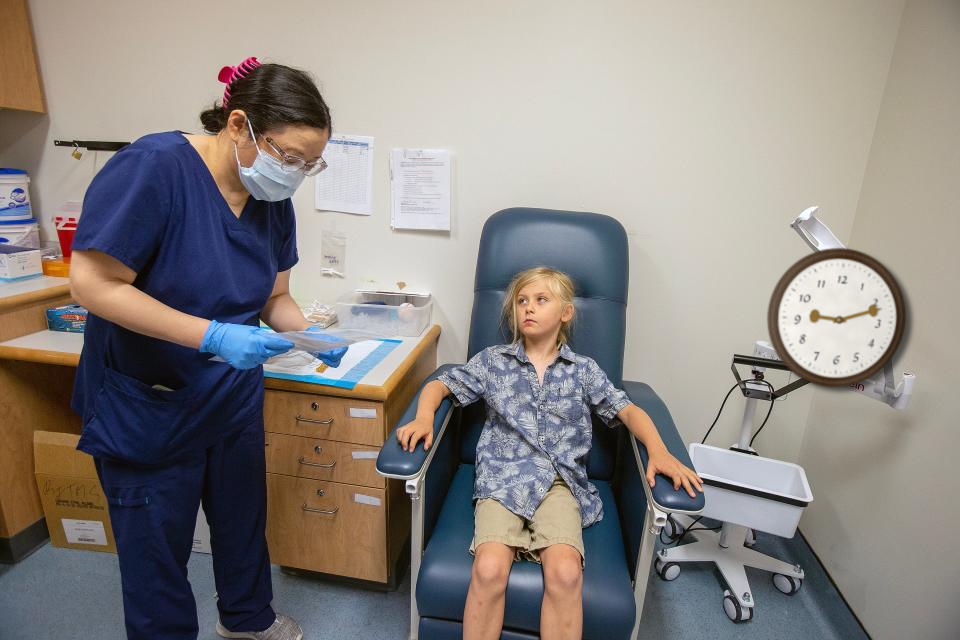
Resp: 9,12
